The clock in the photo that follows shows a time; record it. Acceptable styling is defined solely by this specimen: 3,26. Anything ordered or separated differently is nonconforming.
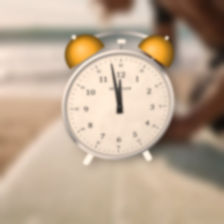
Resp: 11,58
